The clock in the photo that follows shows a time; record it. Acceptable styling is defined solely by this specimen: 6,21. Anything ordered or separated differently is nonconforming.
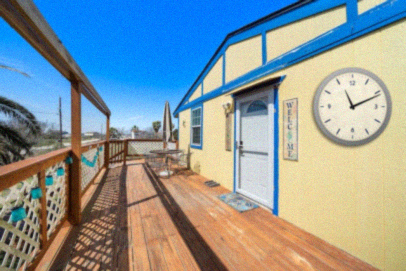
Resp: 11,11
